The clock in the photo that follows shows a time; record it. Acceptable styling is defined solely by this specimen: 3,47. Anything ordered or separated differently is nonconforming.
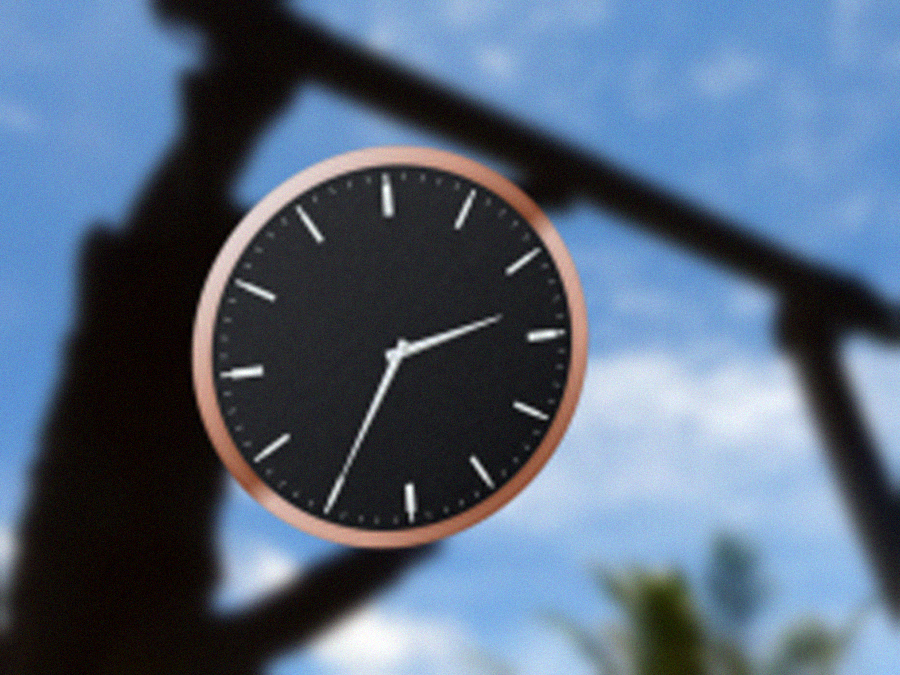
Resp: 2,35
